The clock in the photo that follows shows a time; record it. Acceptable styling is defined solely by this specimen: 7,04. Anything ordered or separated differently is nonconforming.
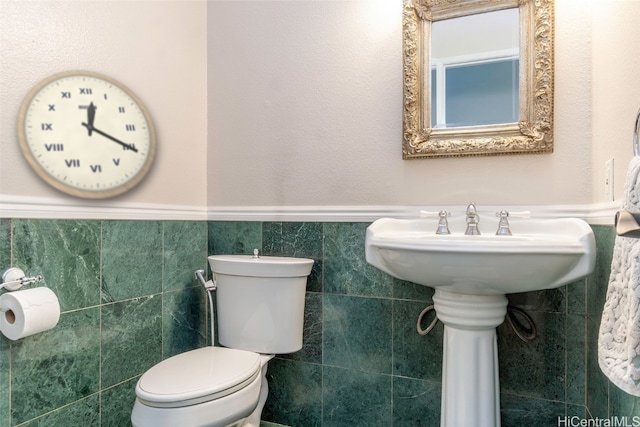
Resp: 12,20
